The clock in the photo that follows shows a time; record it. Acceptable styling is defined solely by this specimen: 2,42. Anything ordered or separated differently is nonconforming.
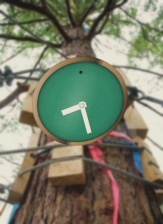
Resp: 8,28
